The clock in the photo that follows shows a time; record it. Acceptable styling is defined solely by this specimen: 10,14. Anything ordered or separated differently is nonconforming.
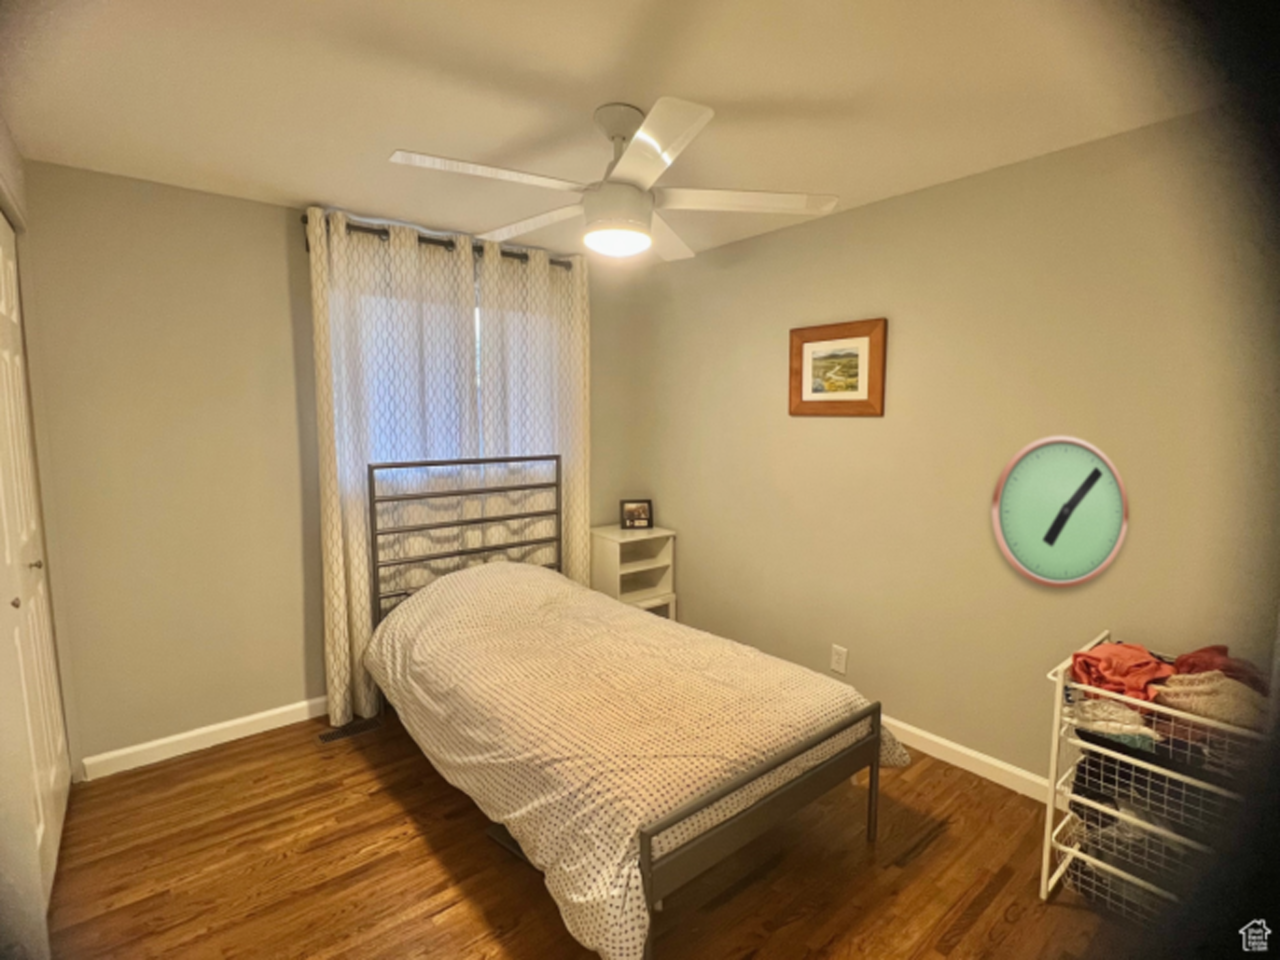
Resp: 7,07
